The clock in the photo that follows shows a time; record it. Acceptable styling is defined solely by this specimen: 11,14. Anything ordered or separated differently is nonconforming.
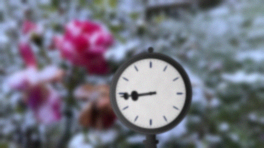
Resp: 8,44
